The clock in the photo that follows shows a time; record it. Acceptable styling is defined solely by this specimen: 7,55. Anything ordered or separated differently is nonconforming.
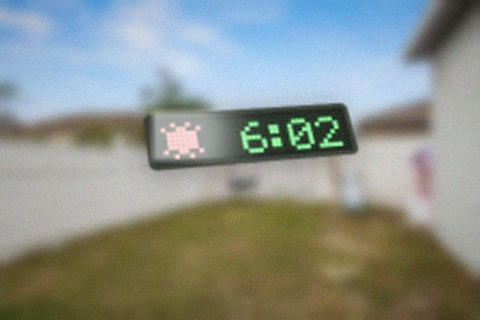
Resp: 6,02
